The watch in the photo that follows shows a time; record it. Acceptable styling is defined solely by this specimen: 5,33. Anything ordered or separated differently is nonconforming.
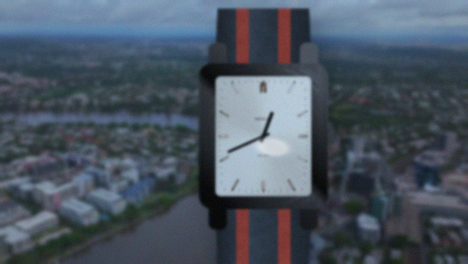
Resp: 12,41
